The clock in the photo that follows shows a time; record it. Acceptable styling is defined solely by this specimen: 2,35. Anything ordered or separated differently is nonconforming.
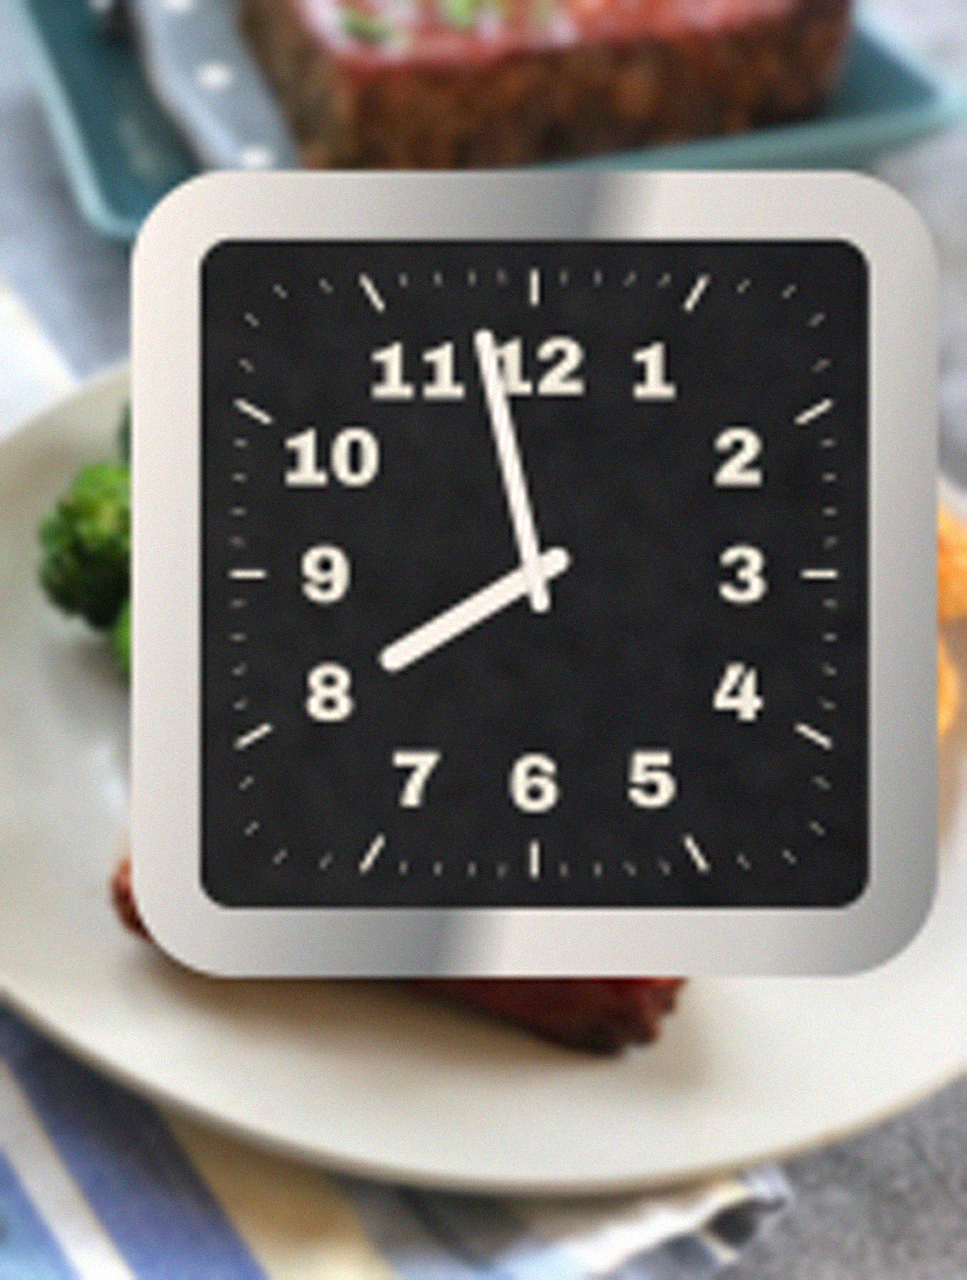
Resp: 7,58
